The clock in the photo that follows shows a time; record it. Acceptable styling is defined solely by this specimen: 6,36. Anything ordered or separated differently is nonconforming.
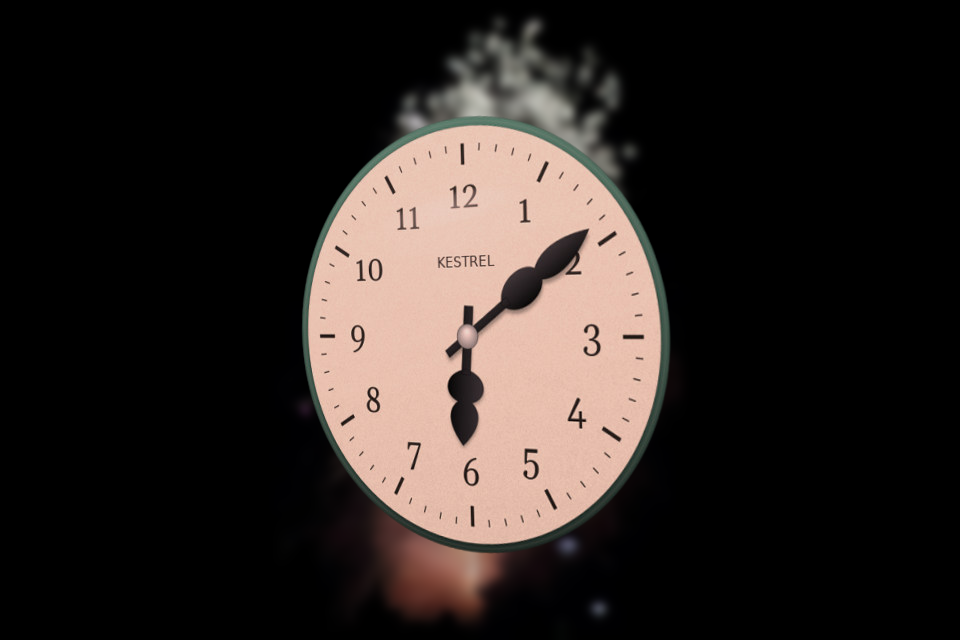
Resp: 6,09
